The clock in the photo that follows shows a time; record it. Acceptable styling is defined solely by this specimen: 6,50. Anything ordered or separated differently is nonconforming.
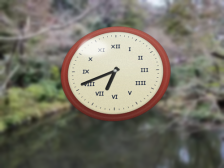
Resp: 6,41
